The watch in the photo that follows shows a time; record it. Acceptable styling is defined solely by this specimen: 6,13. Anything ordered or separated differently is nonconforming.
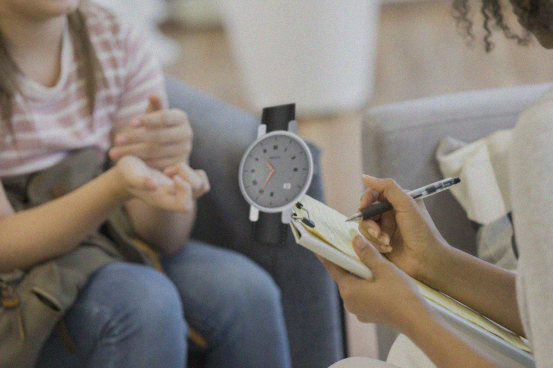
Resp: 10,35
